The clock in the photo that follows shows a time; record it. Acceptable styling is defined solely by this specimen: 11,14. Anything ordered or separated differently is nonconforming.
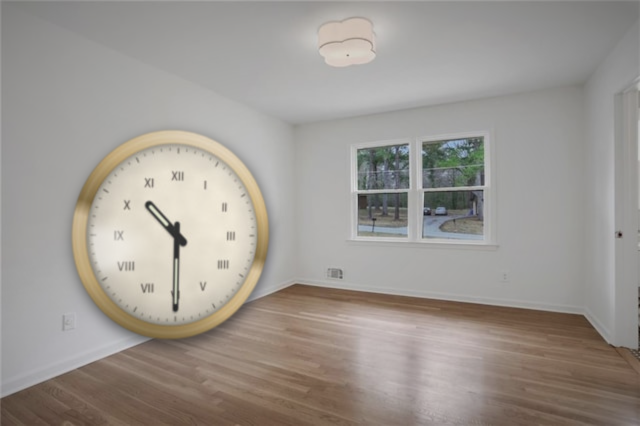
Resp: 10,30
